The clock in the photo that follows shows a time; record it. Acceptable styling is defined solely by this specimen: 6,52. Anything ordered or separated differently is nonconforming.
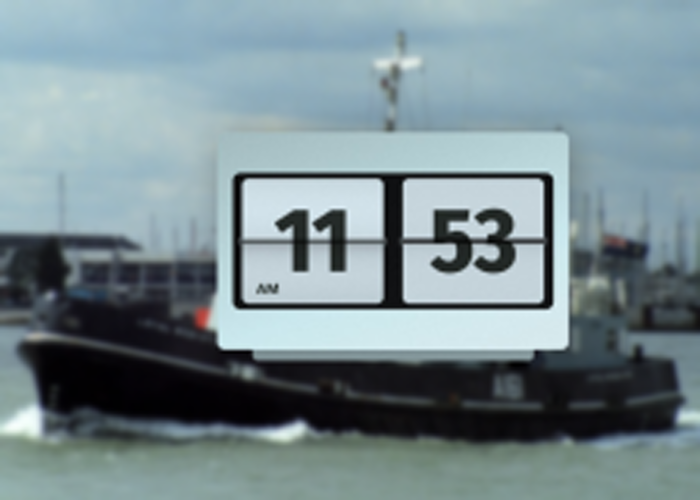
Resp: 11,53
